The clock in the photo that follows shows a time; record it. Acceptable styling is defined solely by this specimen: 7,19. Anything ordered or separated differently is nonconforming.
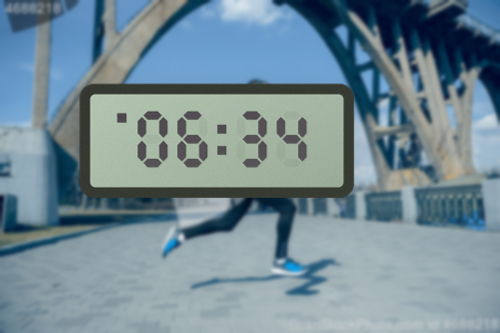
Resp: 6,34
